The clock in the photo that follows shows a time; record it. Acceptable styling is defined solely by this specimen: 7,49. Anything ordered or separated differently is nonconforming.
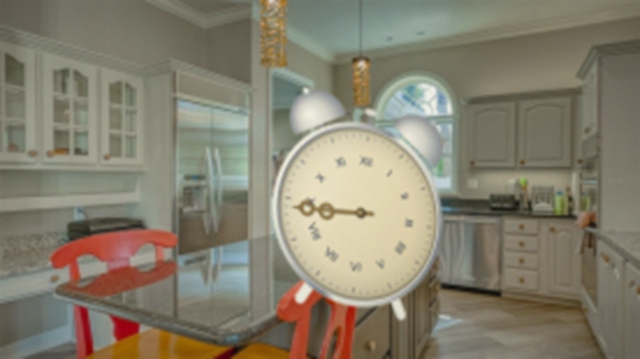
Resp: 8,44
